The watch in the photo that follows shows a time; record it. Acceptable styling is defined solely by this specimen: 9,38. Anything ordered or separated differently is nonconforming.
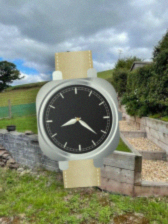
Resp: 8,22
